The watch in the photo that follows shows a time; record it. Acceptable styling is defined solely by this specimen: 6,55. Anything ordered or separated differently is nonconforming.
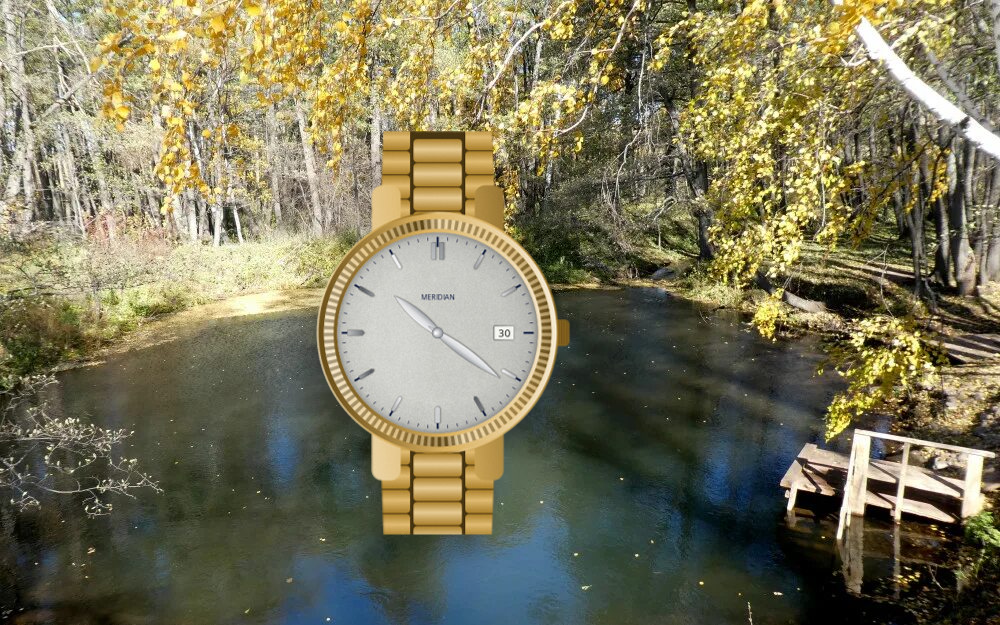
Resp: 10,21
